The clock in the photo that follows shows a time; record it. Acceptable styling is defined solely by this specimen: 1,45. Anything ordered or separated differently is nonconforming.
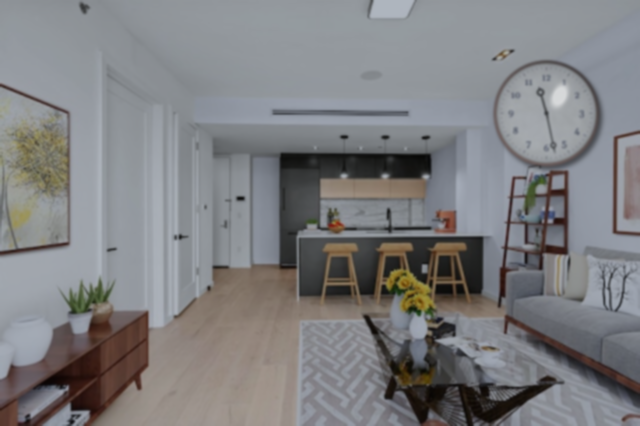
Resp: 11,28
